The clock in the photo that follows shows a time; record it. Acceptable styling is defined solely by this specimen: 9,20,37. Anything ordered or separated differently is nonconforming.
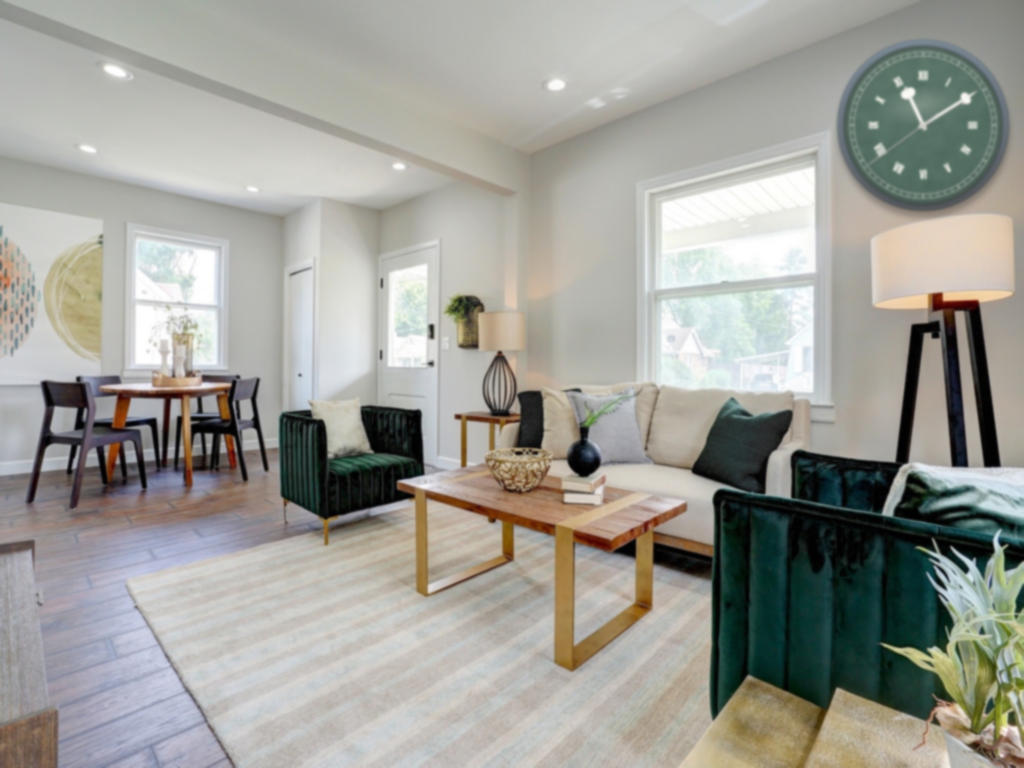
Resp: 11,09,39
